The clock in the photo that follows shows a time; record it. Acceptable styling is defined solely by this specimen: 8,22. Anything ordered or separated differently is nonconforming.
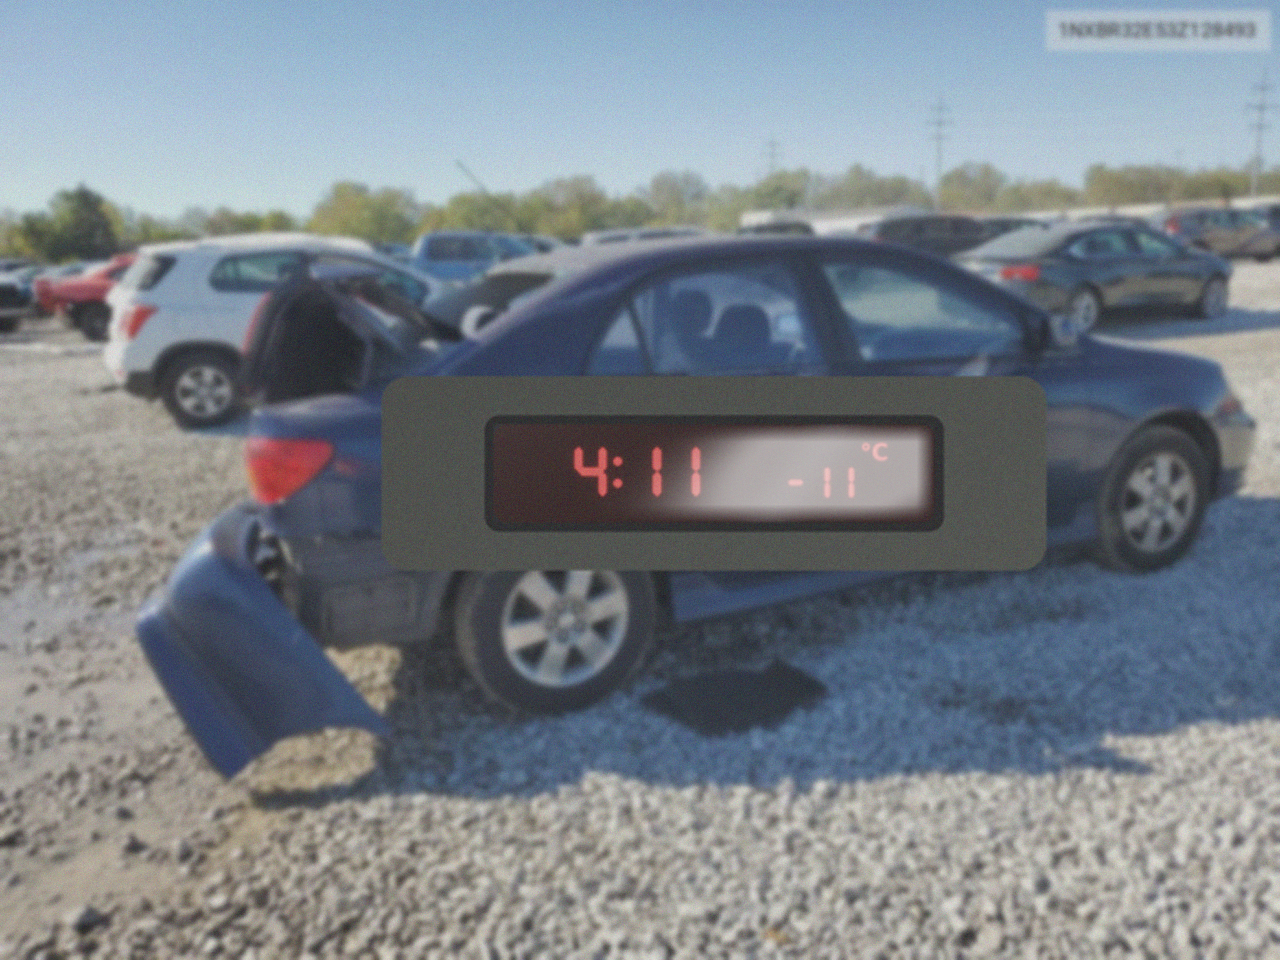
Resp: 4,11
